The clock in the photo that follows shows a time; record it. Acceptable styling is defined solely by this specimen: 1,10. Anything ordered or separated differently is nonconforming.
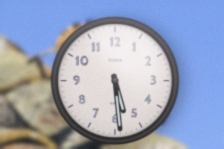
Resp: 5,29
